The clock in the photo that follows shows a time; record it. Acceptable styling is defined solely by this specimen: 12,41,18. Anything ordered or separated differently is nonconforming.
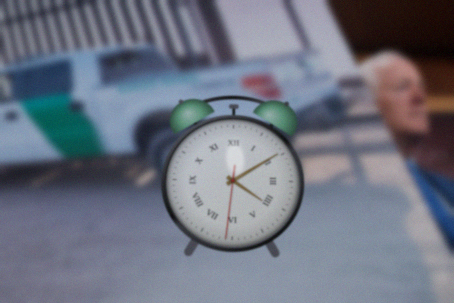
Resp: 4,09,31
